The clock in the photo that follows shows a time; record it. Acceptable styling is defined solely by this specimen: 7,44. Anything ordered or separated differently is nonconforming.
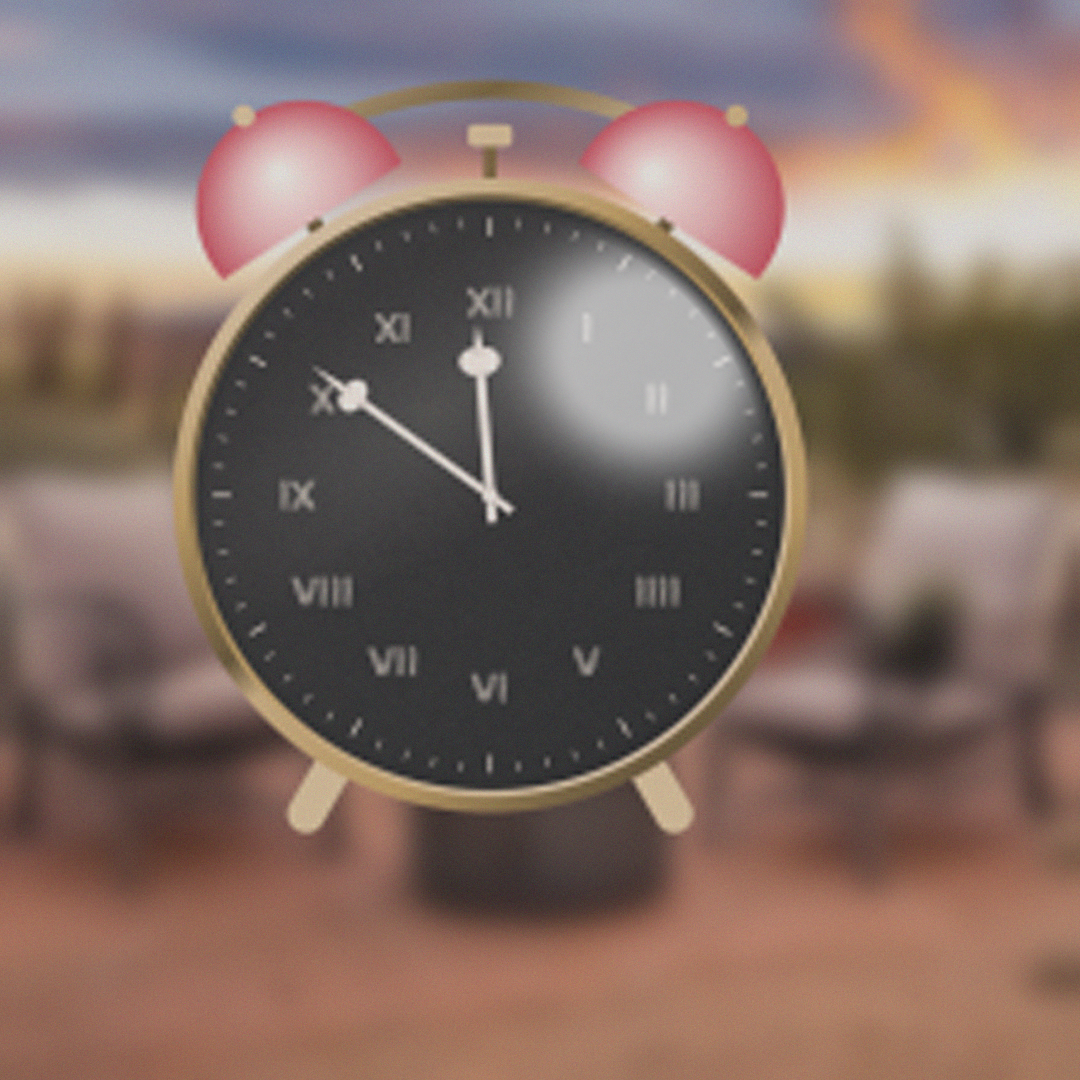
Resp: 11,51
